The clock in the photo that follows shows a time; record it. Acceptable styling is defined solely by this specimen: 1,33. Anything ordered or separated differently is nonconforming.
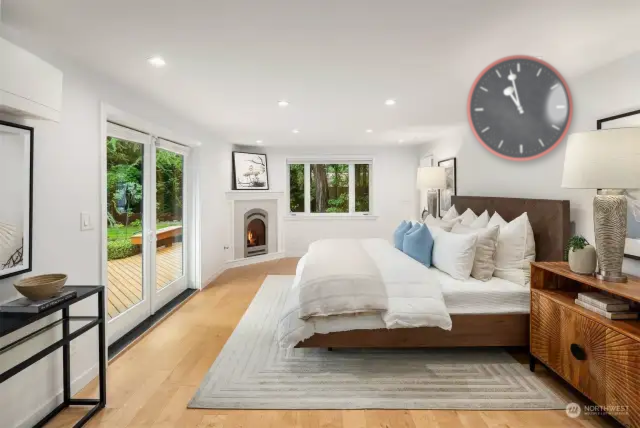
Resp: 10,58
